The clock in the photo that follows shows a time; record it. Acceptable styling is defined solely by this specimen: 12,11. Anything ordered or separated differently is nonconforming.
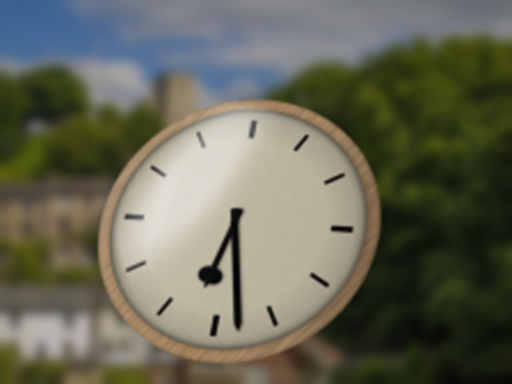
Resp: 6,28
